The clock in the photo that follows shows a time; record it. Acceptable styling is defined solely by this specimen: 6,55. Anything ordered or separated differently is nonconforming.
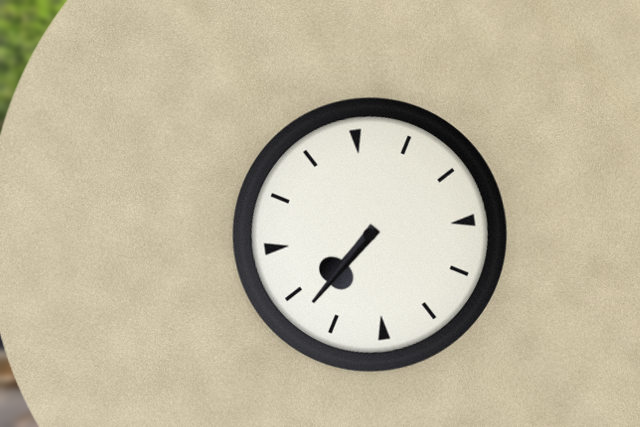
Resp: 7,38
